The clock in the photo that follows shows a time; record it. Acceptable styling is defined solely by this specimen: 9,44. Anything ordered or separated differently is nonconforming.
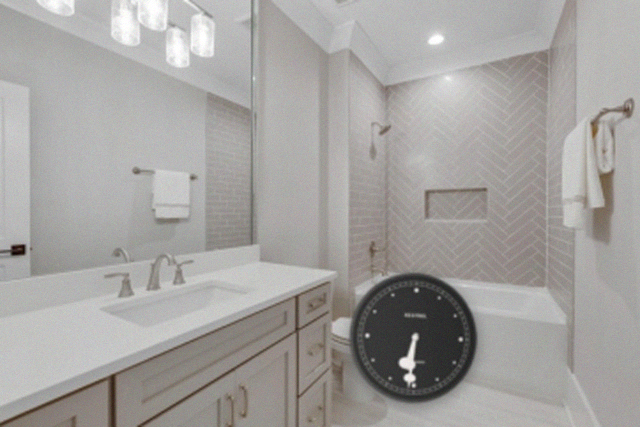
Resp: 6,31
